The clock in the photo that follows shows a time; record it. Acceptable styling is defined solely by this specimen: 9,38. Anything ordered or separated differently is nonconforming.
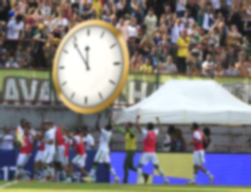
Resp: 11,54
